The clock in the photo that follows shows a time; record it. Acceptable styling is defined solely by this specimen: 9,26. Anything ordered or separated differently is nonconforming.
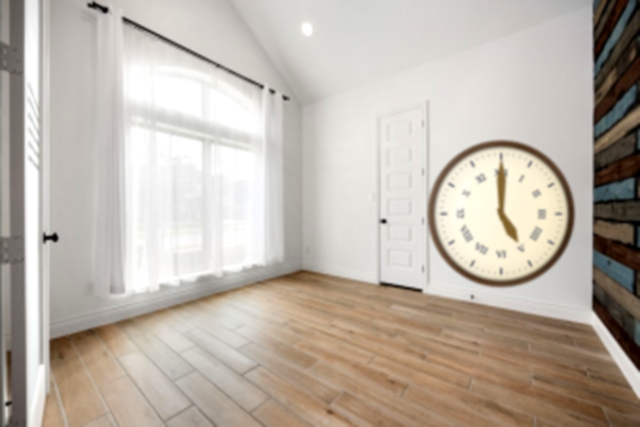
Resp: 5,00
